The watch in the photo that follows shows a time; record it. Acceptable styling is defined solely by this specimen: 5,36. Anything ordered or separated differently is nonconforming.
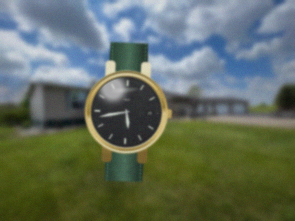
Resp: 5,43
